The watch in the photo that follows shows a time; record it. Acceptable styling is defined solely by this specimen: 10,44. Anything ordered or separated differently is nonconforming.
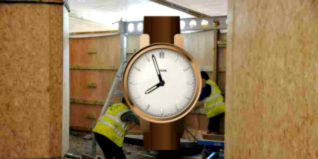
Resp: 7,57
